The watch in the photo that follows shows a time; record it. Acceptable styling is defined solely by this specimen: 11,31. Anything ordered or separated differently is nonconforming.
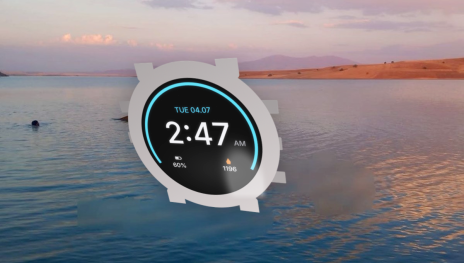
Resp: 2,47
